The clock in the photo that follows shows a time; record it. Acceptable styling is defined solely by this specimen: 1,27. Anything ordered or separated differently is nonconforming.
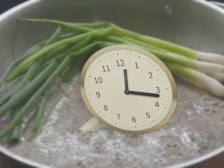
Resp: 12,17
